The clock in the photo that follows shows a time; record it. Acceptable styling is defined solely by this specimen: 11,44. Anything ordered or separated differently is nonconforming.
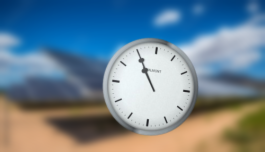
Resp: 10,55
